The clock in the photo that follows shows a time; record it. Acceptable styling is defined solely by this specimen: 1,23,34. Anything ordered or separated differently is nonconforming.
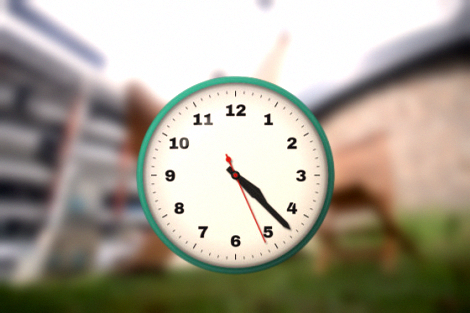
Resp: 4,22,26
